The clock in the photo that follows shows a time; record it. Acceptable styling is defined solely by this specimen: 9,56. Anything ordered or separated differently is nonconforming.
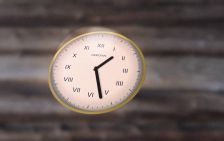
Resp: 1,27
